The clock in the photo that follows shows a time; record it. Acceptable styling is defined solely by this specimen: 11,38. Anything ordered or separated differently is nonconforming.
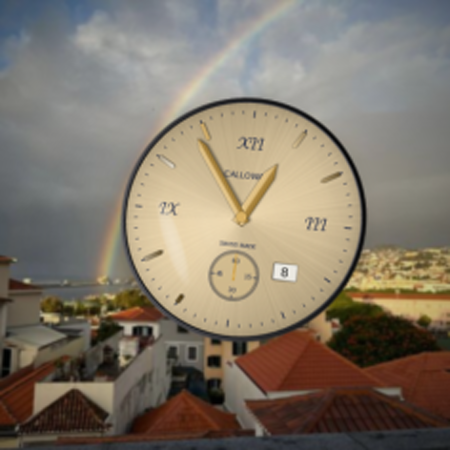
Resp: 12,54
